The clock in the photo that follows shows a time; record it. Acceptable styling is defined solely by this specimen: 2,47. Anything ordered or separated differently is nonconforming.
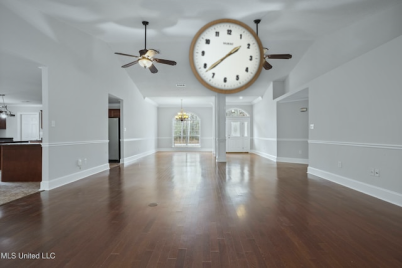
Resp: 1,38
